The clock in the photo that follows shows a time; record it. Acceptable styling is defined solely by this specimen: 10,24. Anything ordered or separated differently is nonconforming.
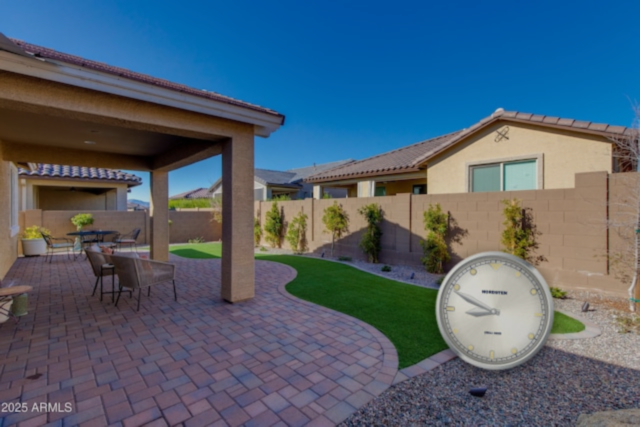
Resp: 8,49
